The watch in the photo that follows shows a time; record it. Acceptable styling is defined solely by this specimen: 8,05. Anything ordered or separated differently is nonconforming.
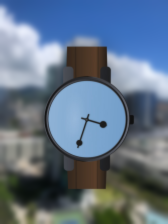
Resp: 3,33
